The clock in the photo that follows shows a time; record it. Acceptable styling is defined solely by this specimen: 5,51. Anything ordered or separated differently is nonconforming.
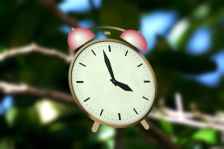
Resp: 3,58
